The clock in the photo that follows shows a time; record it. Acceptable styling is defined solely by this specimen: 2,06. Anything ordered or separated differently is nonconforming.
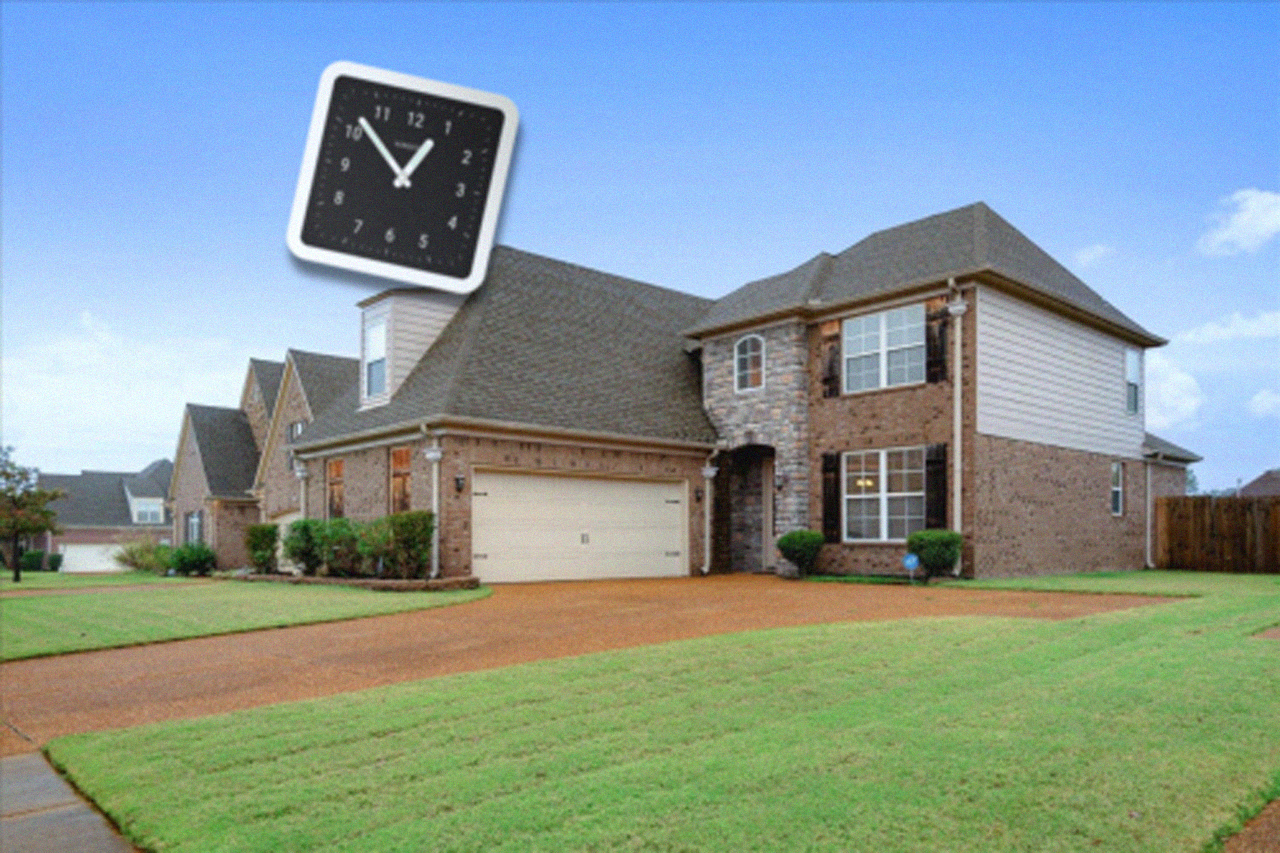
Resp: 12,52
